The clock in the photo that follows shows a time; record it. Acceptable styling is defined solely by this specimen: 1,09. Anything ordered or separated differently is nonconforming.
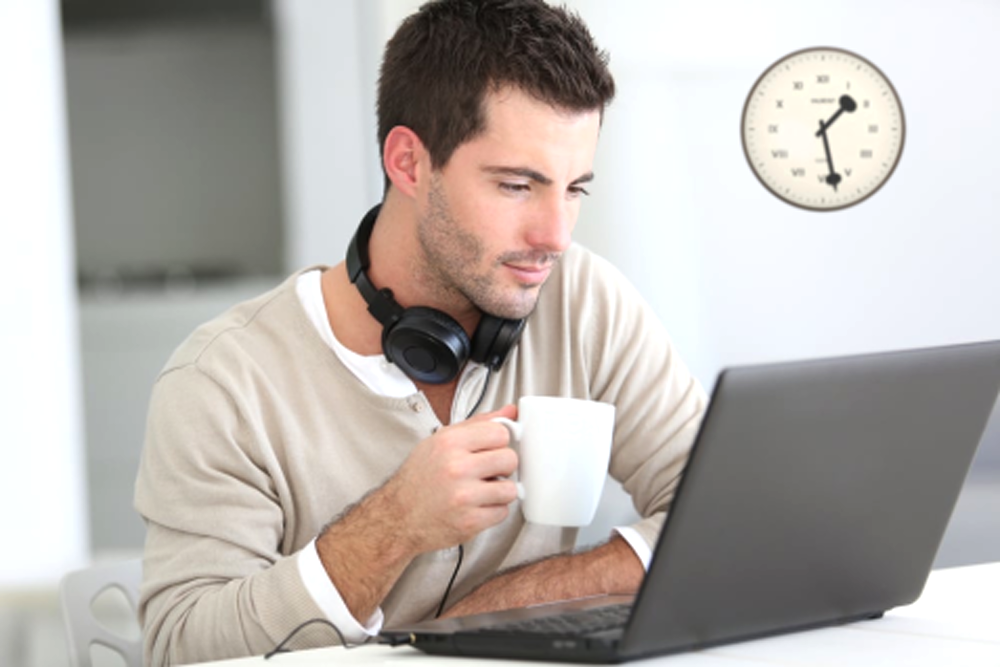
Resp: 1,28
